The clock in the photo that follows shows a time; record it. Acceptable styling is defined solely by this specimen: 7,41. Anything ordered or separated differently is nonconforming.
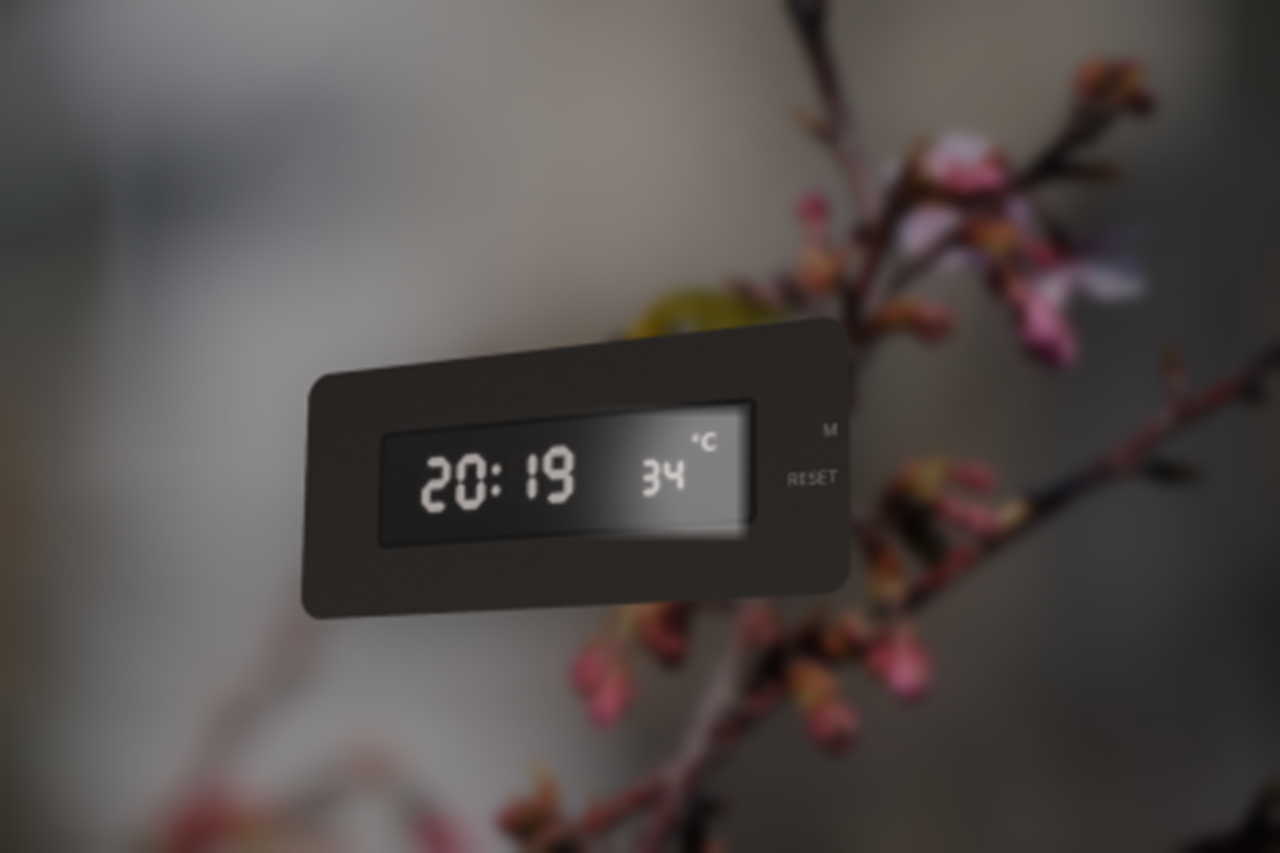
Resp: 20,19
